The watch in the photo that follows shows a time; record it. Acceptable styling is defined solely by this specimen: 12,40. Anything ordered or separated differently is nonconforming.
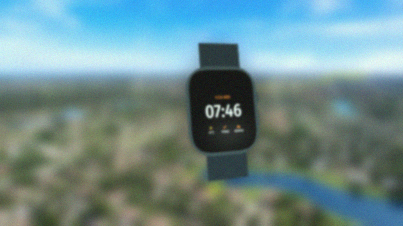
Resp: 7,46
